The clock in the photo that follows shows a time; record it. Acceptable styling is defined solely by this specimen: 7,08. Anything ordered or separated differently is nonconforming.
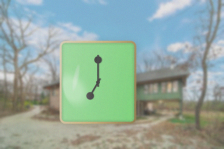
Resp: 7,00
